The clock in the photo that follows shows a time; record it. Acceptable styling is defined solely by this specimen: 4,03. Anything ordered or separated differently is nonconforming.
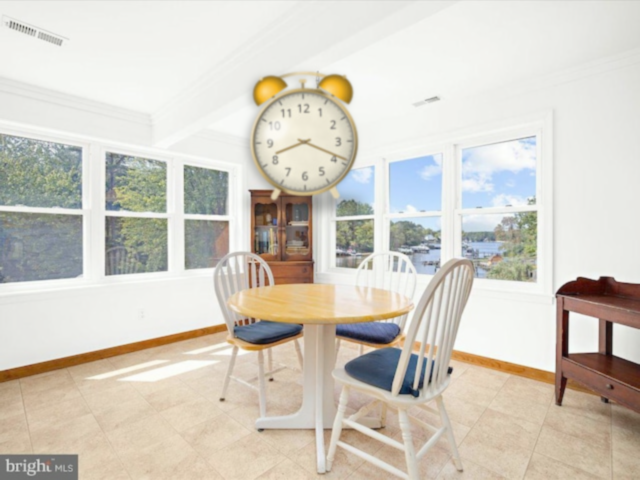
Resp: 8,19
